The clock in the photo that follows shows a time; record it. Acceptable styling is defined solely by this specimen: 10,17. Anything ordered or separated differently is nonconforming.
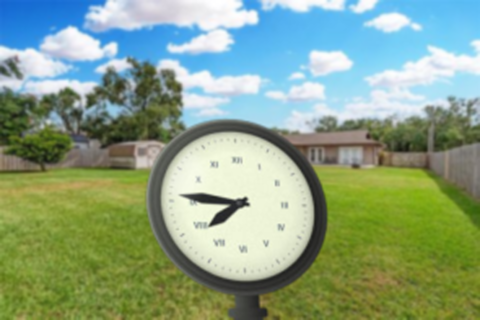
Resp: 7,46
